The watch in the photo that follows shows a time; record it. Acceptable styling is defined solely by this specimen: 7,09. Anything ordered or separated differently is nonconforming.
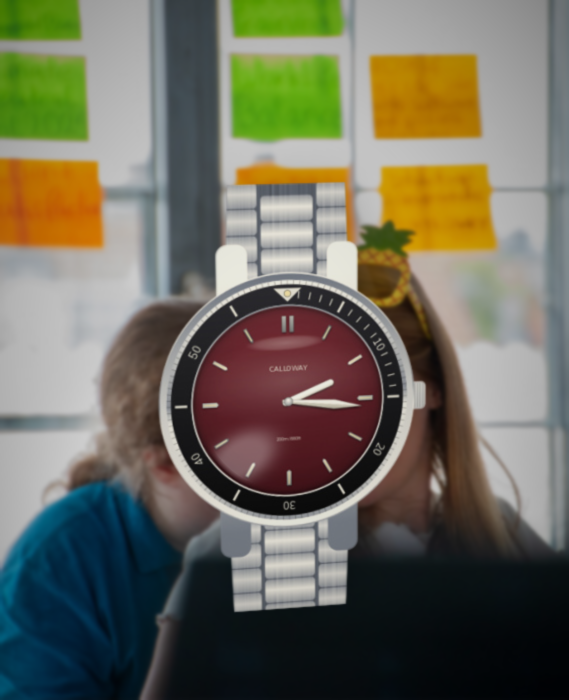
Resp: 2,16
